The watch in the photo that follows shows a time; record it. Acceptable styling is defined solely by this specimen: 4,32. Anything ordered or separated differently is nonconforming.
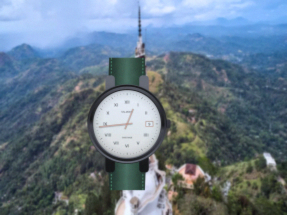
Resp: 12,44
